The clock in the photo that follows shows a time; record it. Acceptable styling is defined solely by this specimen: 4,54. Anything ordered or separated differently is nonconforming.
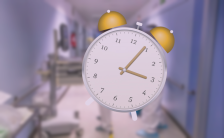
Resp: 3,04
